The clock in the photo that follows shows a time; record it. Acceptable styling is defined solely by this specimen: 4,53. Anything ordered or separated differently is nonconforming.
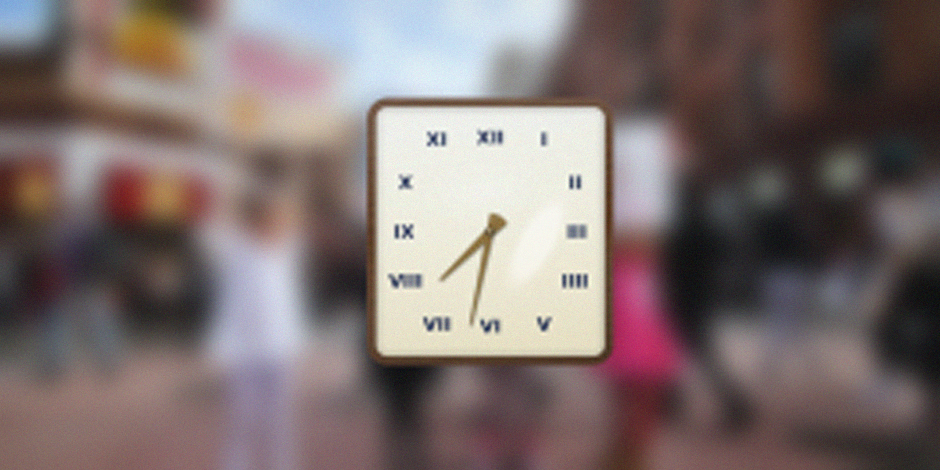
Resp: 7,32
